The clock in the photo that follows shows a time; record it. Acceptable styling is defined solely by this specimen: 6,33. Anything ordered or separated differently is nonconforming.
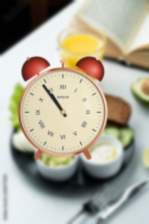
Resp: 10,54
